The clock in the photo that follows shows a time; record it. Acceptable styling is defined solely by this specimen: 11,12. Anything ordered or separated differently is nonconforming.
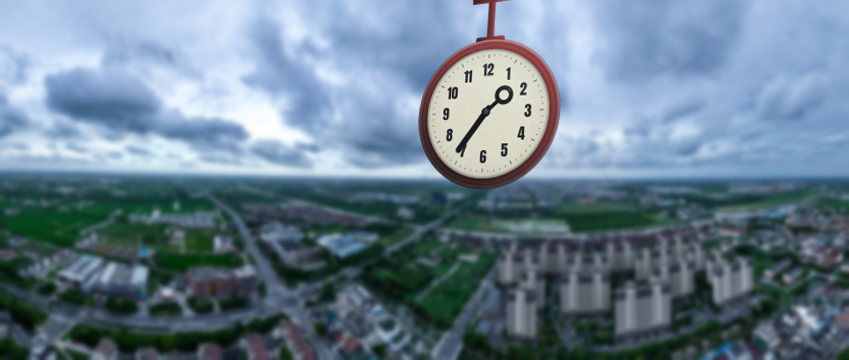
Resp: 1,36
